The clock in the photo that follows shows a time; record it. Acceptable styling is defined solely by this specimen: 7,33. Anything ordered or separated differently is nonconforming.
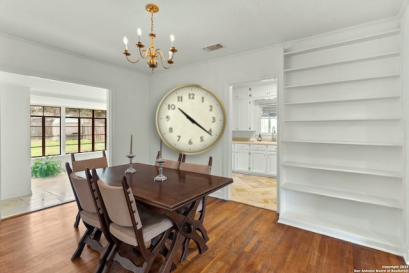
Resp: 10,21
